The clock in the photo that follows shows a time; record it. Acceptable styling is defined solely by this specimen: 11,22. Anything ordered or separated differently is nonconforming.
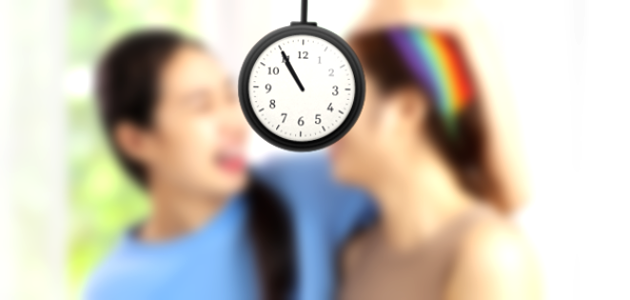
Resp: 10,55
